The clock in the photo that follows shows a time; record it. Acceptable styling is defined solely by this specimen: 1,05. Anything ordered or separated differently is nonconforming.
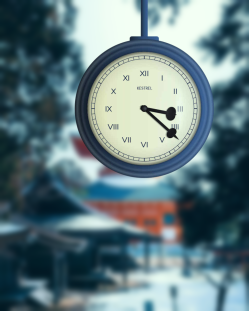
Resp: 3,22
